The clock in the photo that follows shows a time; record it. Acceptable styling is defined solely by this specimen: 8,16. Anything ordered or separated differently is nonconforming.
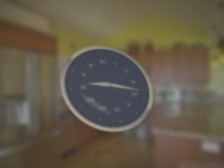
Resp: 9,18
